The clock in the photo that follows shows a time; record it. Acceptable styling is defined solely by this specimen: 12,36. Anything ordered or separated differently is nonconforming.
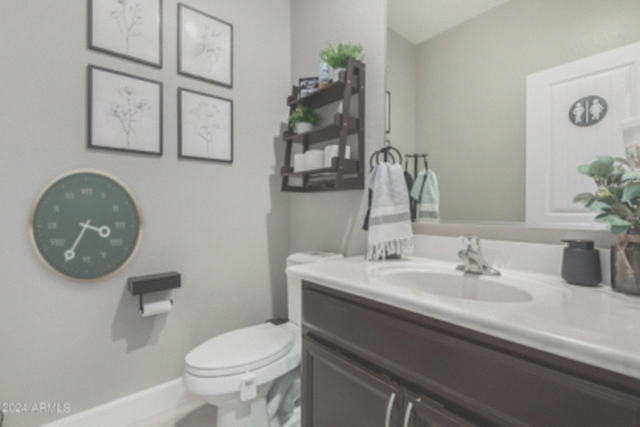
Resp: 3,35
